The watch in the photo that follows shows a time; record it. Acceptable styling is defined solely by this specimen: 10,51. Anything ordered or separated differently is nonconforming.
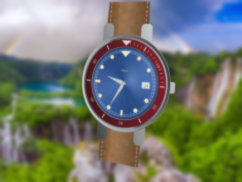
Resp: 9,35
